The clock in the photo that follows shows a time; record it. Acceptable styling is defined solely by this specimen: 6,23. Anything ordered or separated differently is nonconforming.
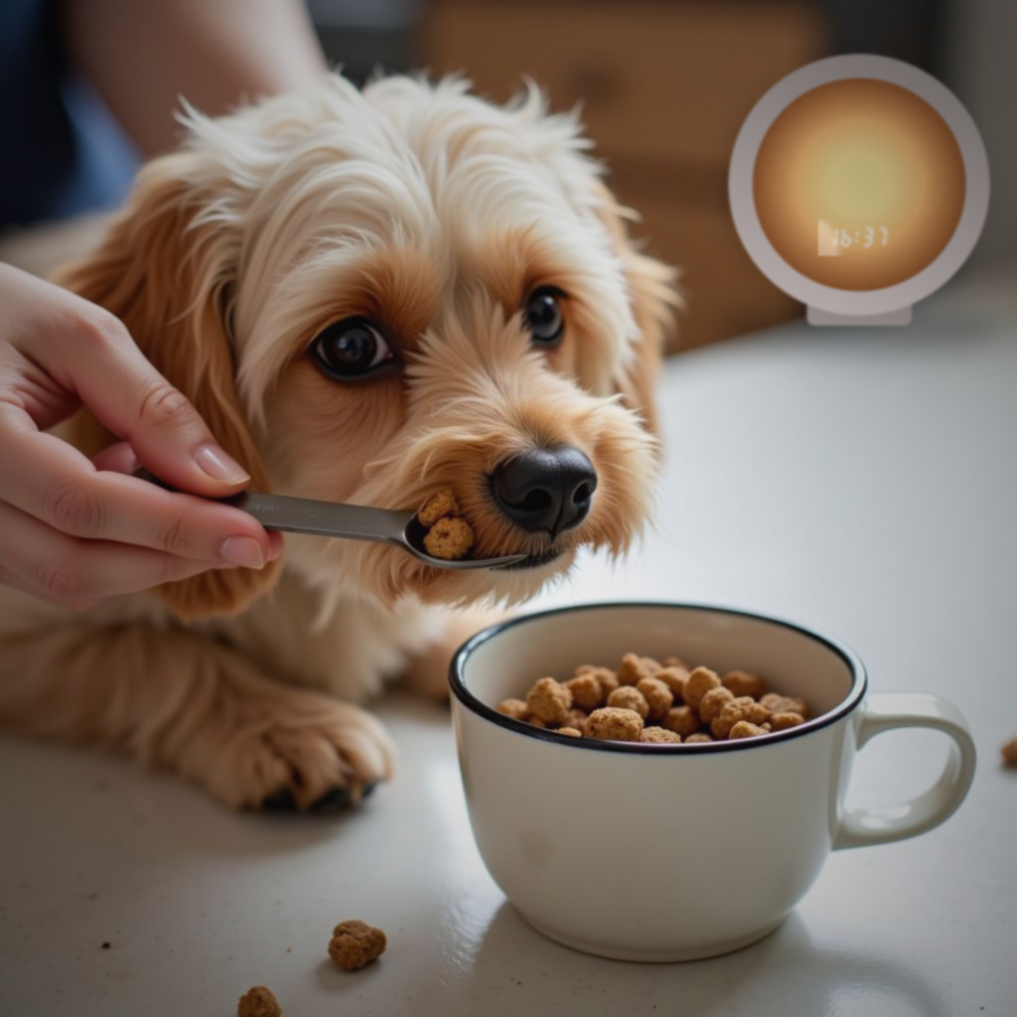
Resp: 16,37
